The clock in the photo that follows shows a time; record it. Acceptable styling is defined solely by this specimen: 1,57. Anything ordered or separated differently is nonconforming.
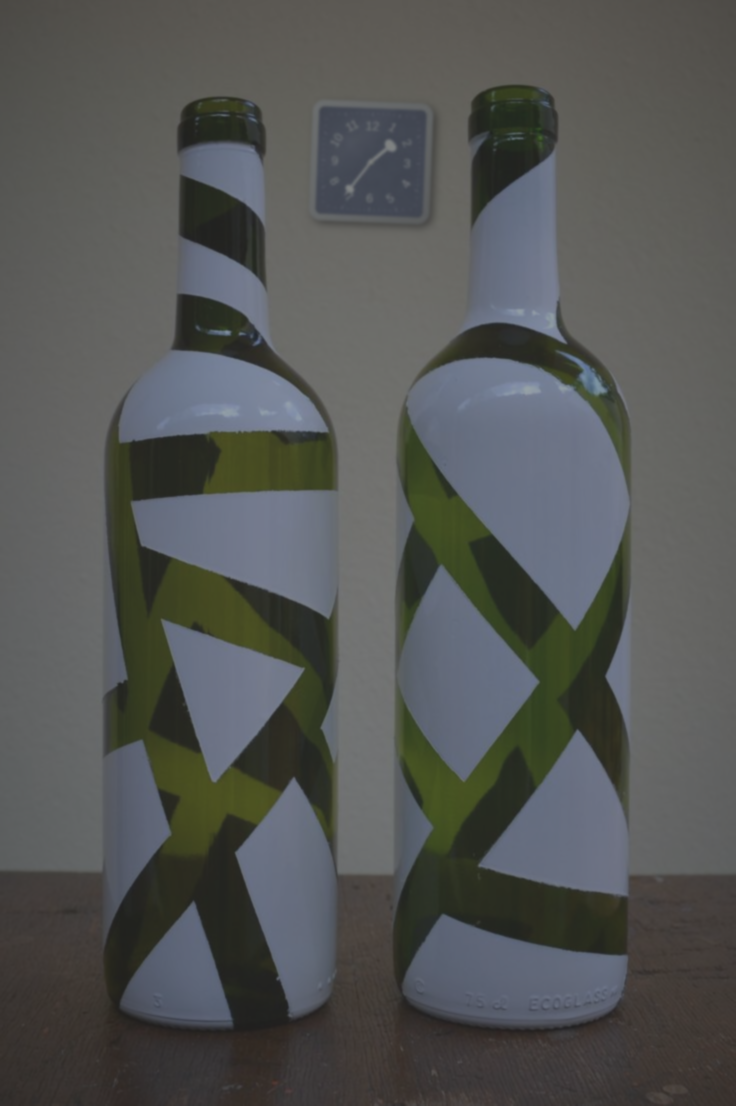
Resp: 1,36
